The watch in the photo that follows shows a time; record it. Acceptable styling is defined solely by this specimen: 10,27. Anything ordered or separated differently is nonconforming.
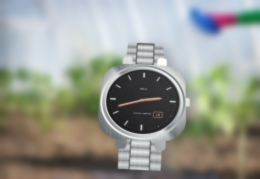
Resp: 2,42
